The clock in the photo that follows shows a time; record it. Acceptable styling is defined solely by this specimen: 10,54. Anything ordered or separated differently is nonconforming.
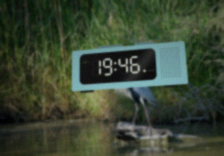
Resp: 19,46
